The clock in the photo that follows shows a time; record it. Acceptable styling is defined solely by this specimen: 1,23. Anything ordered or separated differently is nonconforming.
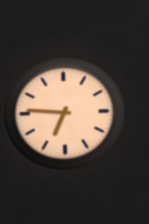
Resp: 6,46
